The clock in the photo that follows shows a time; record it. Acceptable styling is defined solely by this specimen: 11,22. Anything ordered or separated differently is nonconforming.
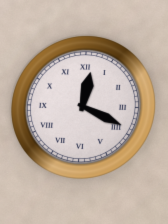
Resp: 12,19
